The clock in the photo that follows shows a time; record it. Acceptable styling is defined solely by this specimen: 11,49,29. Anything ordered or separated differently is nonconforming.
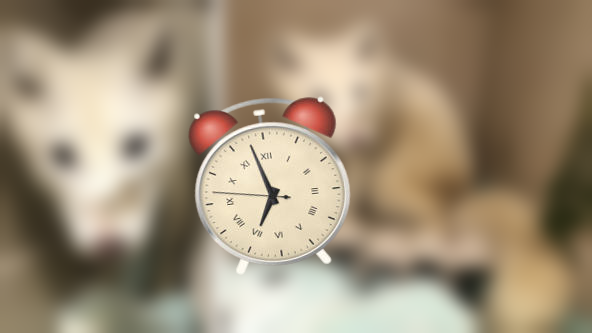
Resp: 6,57,47
